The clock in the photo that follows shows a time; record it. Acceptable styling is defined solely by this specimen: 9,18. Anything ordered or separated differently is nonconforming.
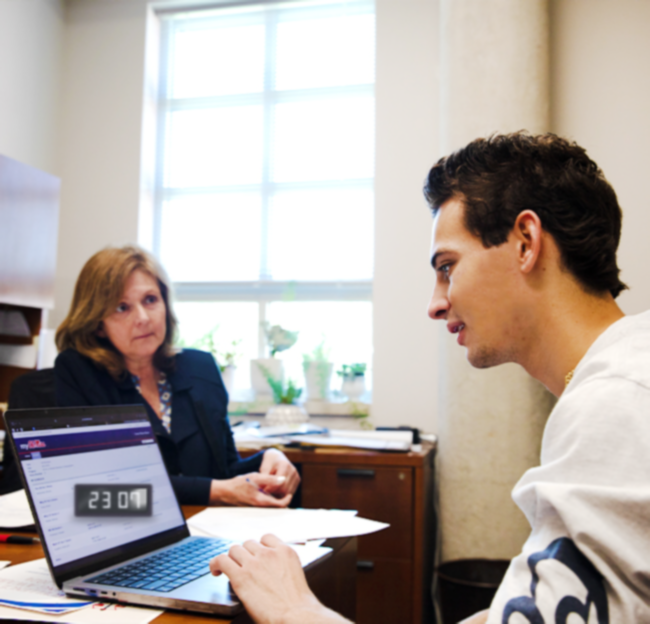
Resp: 23,07
